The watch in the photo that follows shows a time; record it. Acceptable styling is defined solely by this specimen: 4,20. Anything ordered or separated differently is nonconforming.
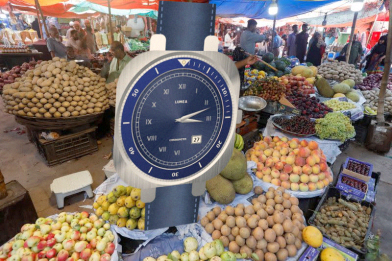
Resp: 3,12
